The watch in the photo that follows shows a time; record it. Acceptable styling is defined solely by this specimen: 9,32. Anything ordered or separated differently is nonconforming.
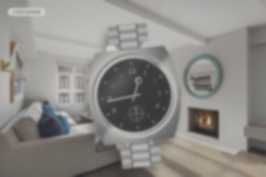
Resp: 12,44
